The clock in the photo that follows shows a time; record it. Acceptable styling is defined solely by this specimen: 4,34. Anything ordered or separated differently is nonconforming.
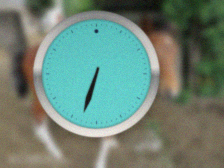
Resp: 6,33
